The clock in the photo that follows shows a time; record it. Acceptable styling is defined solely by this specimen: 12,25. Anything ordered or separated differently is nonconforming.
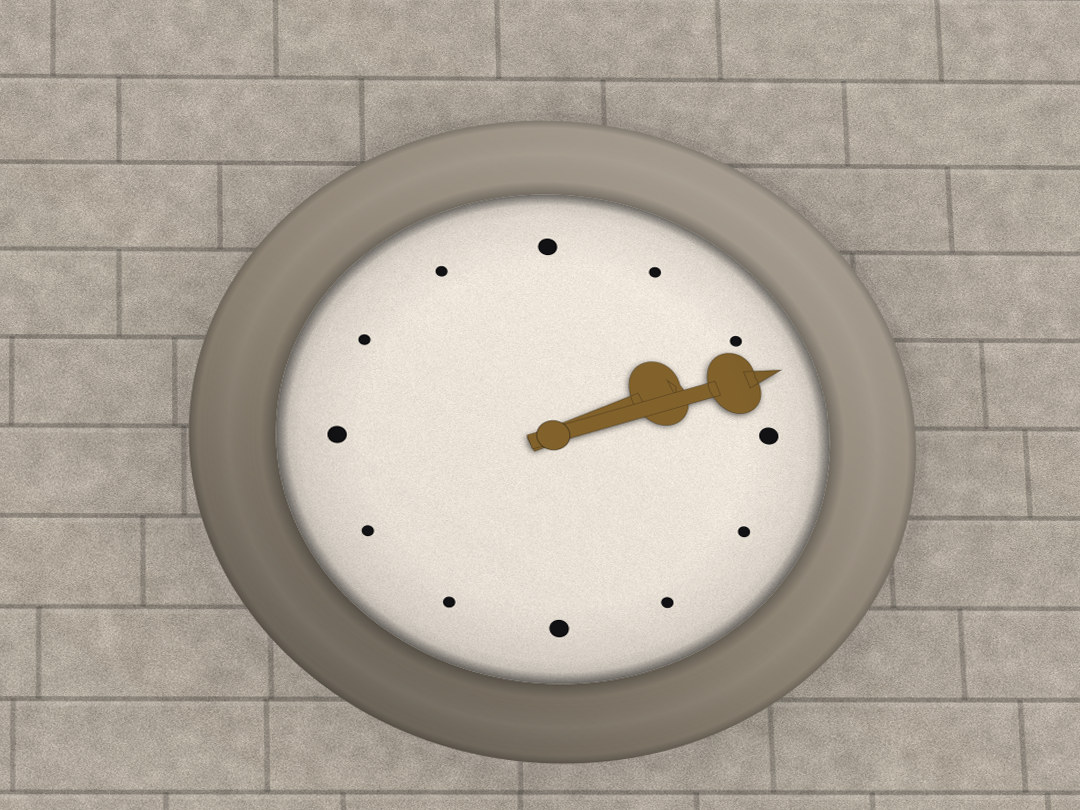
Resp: 2,12
